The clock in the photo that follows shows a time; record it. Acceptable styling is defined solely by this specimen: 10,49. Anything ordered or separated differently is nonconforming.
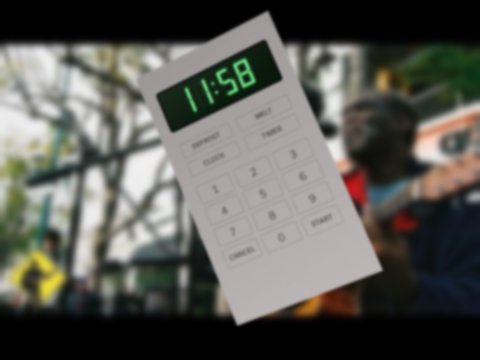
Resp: 11,58
